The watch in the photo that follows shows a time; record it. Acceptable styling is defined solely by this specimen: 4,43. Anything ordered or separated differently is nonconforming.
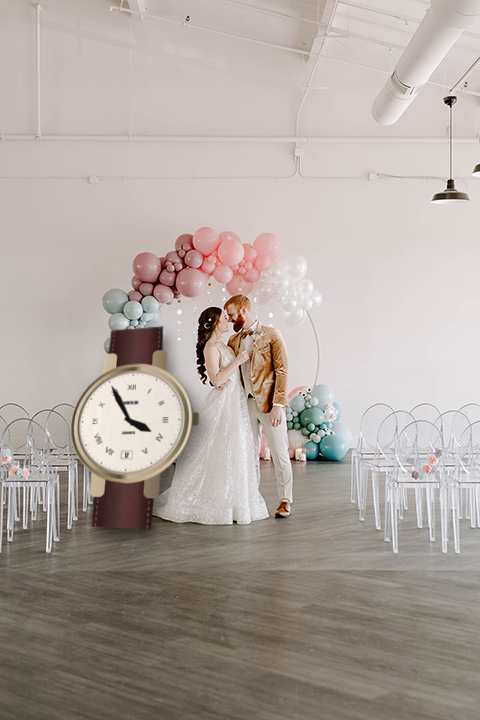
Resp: 3,55
